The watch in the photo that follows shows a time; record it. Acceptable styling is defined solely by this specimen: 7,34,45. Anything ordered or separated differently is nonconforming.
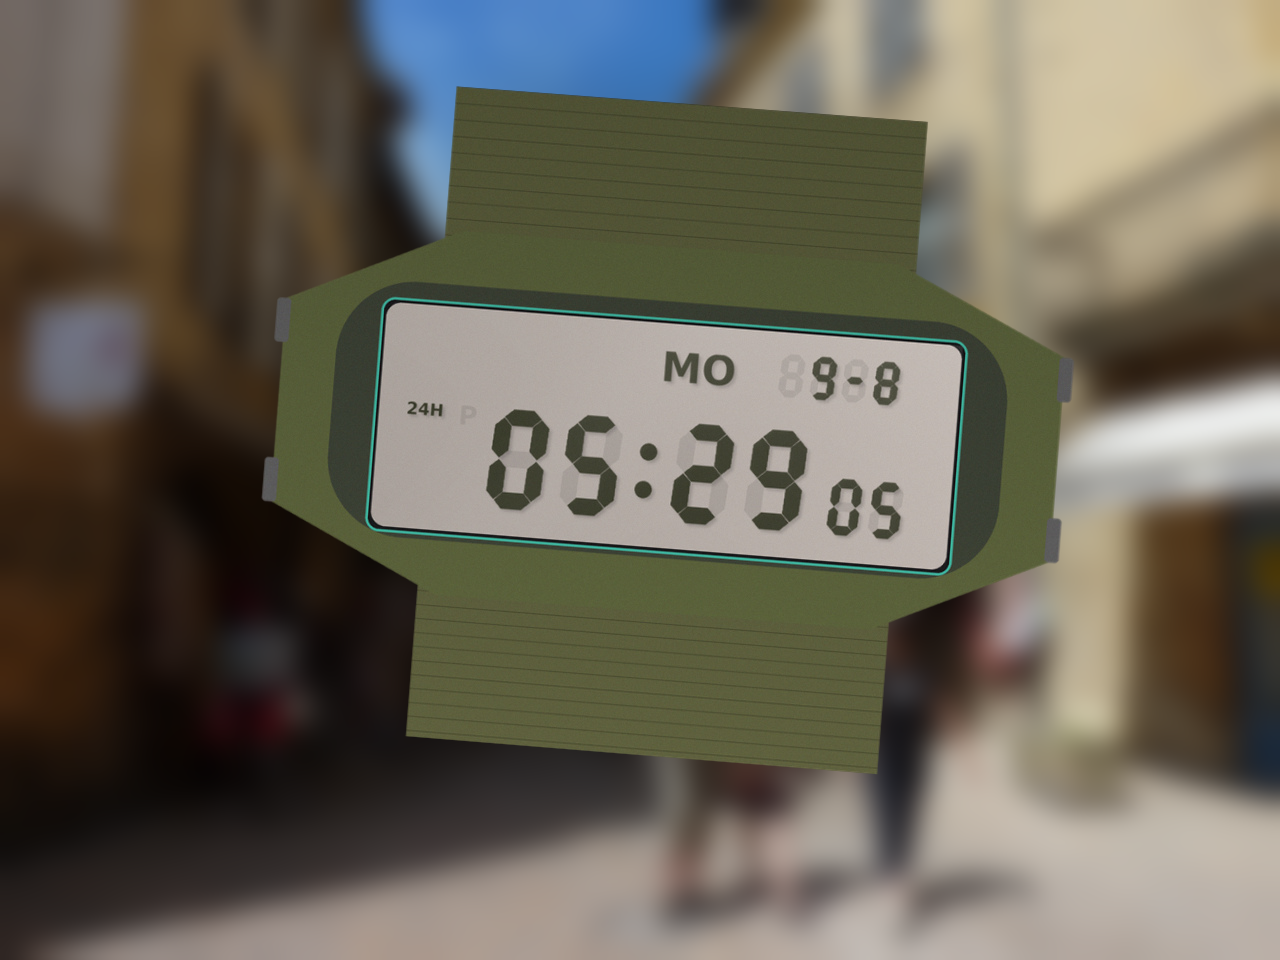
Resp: 5,29,05
